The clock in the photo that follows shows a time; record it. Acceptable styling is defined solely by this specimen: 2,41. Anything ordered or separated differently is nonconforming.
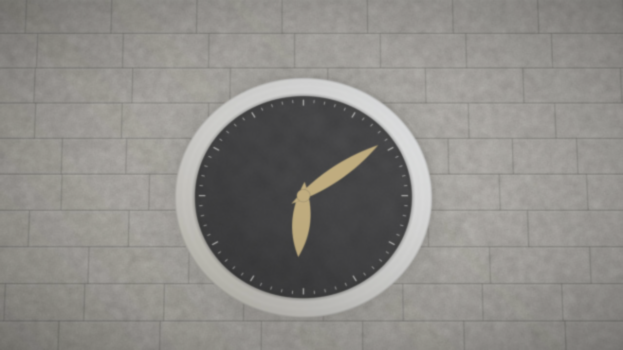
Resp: 6,09
